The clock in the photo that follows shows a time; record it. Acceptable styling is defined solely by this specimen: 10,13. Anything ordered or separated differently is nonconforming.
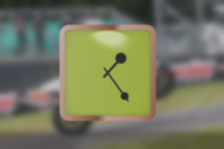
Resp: 1,24
